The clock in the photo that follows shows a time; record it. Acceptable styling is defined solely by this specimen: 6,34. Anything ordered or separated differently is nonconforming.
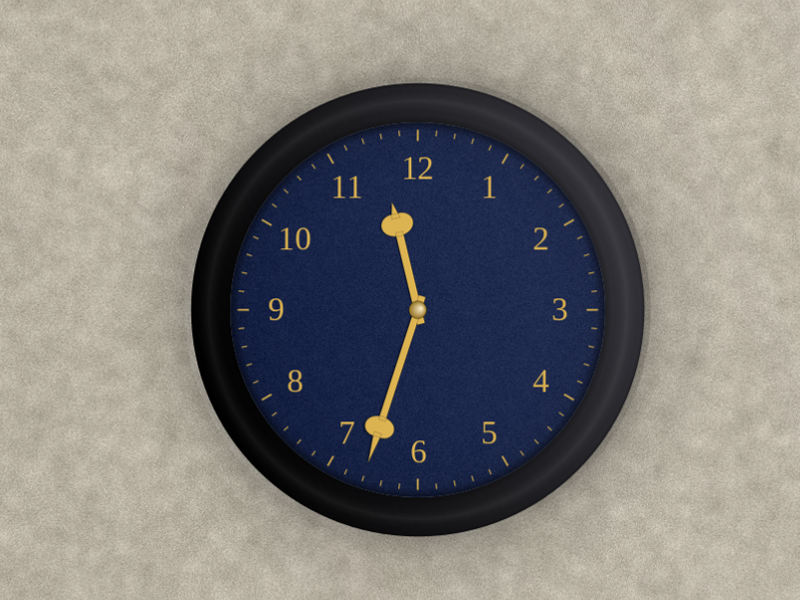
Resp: 11,33
